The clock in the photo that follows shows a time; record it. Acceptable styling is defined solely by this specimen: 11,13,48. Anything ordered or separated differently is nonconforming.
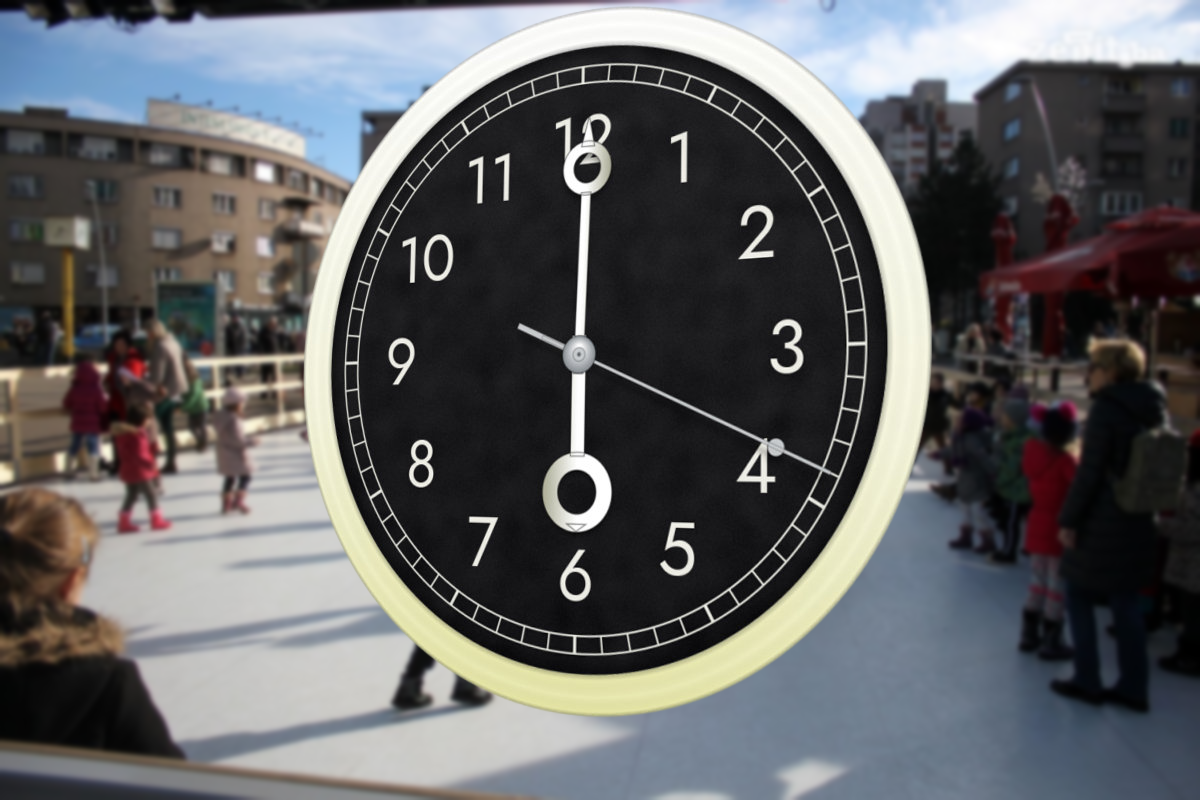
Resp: 6,00,19
